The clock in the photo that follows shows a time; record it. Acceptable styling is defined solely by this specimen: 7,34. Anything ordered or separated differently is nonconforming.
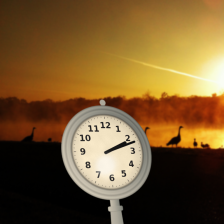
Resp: 2,12
